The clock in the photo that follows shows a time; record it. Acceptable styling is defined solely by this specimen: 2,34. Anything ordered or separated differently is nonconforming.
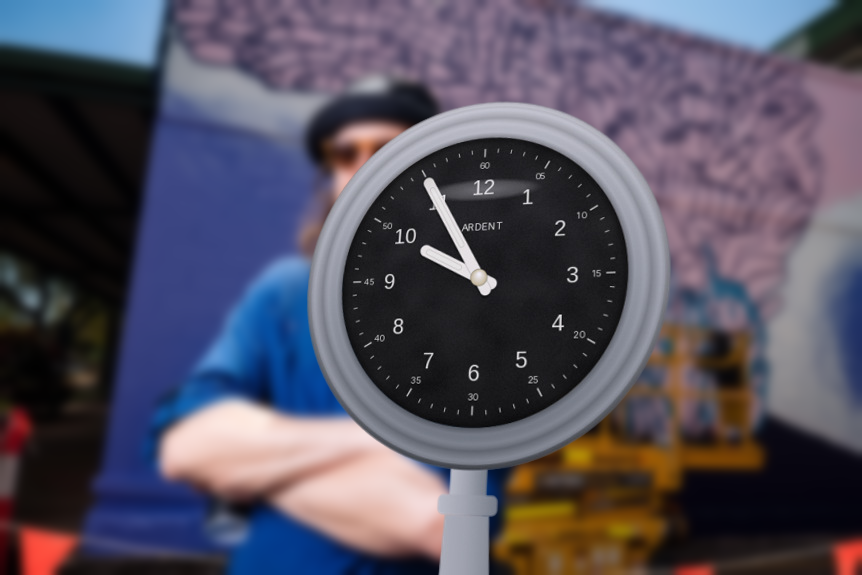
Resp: 9,55
